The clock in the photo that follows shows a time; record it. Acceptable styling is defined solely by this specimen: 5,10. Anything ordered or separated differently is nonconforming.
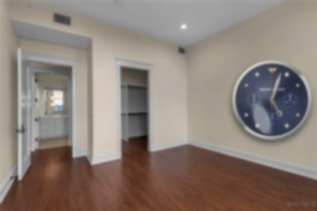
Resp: 5,03
